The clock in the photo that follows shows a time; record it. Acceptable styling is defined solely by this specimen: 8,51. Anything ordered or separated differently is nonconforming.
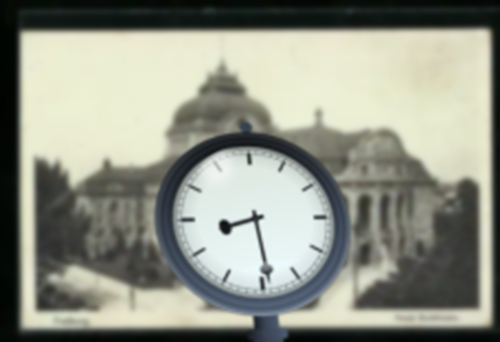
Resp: 8,29
